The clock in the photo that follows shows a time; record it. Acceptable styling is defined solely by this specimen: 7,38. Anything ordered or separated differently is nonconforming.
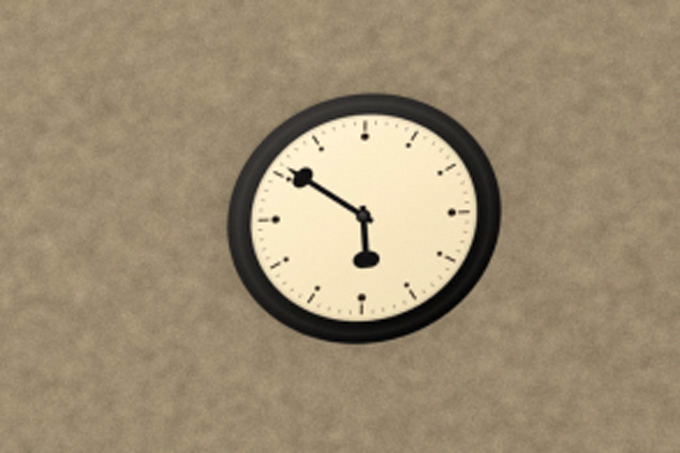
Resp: 5,51
